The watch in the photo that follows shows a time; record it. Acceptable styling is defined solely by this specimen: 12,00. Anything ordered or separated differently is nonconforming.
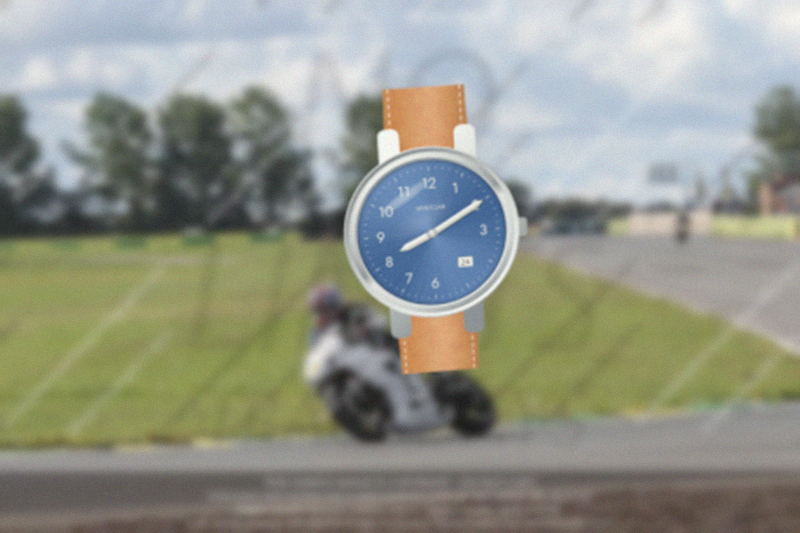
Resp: 8,10
